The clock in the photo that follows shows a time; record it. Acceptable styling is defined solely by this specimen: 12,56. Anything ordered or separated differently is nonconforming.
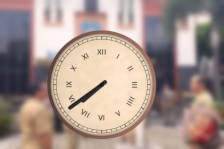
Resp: 7,39
